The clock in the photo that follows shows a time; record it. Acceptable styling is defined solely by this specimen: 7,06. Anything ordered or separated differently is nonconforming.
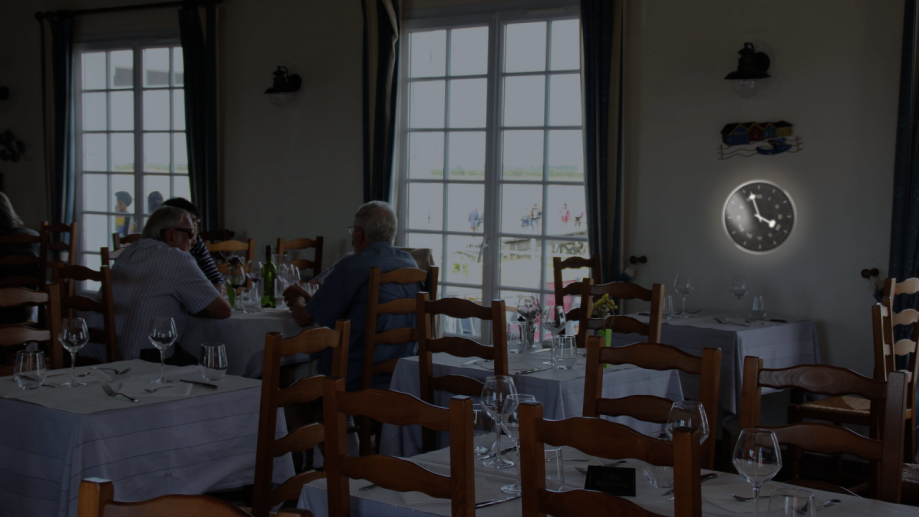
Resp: 3,57
